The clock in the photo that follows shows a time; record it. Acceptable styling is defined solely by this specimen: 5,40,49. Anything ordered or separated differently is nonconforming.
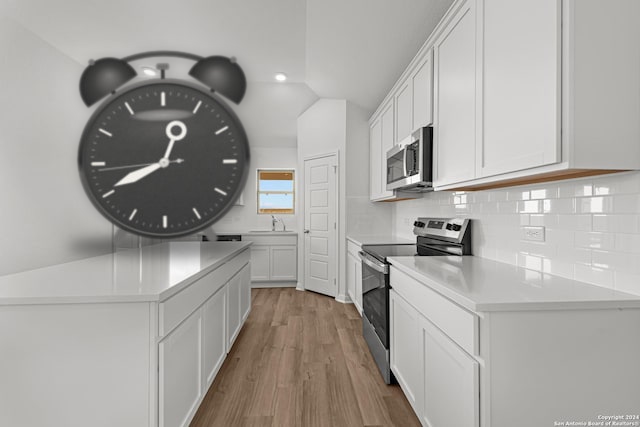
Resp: 12,40,44
